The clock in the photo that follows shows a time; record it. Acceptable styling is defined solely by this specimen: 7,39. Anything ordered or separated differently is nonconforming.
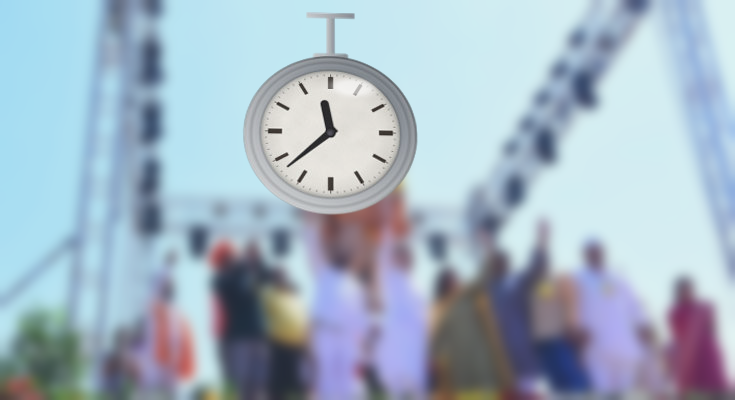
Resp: 11,38
